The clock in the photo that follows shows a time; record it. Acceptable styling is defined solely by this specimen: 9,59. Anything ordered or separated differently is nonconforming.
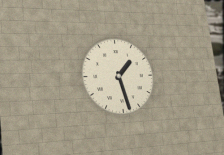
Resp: 1,28
